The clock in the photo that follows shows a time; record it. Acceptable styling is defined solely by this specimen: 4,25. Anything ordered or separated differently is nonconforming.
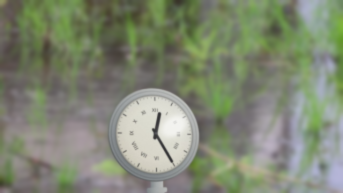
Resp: 12,25
